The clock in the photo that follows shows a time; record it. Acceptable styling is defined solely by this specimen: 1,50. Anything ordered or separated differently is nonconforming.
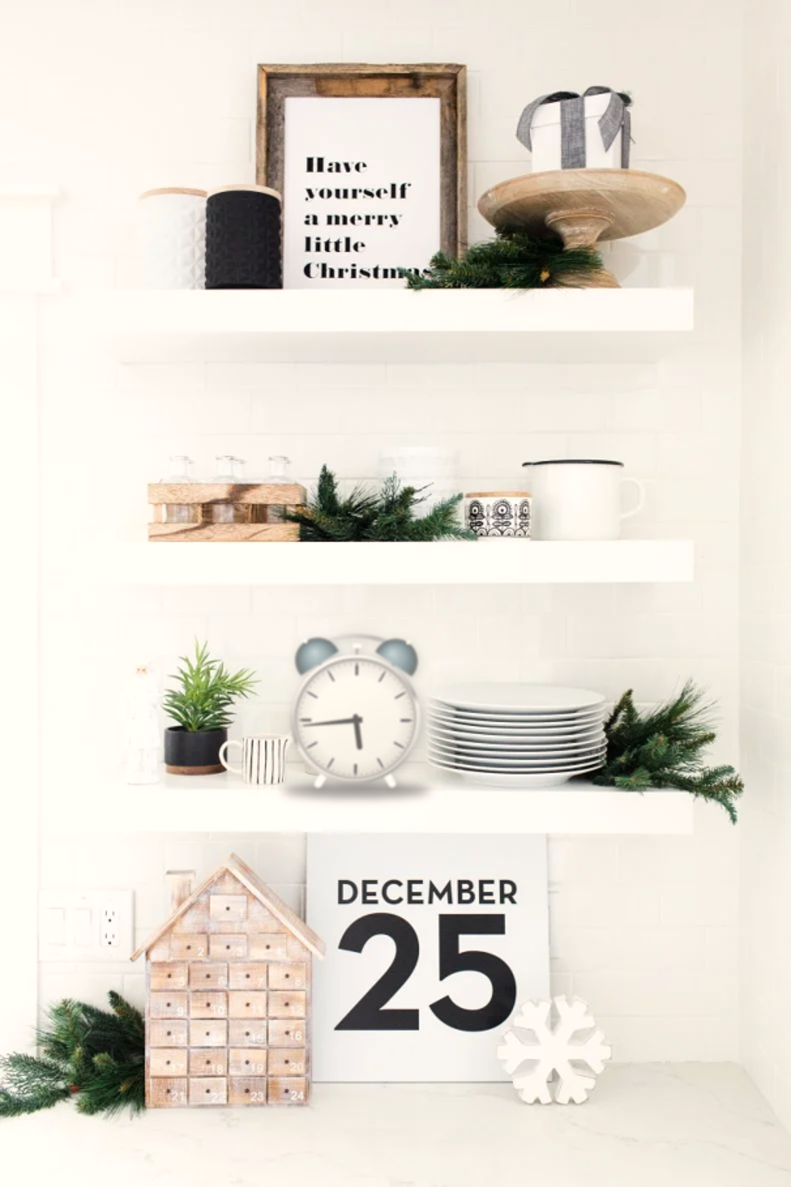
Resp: 5,44
